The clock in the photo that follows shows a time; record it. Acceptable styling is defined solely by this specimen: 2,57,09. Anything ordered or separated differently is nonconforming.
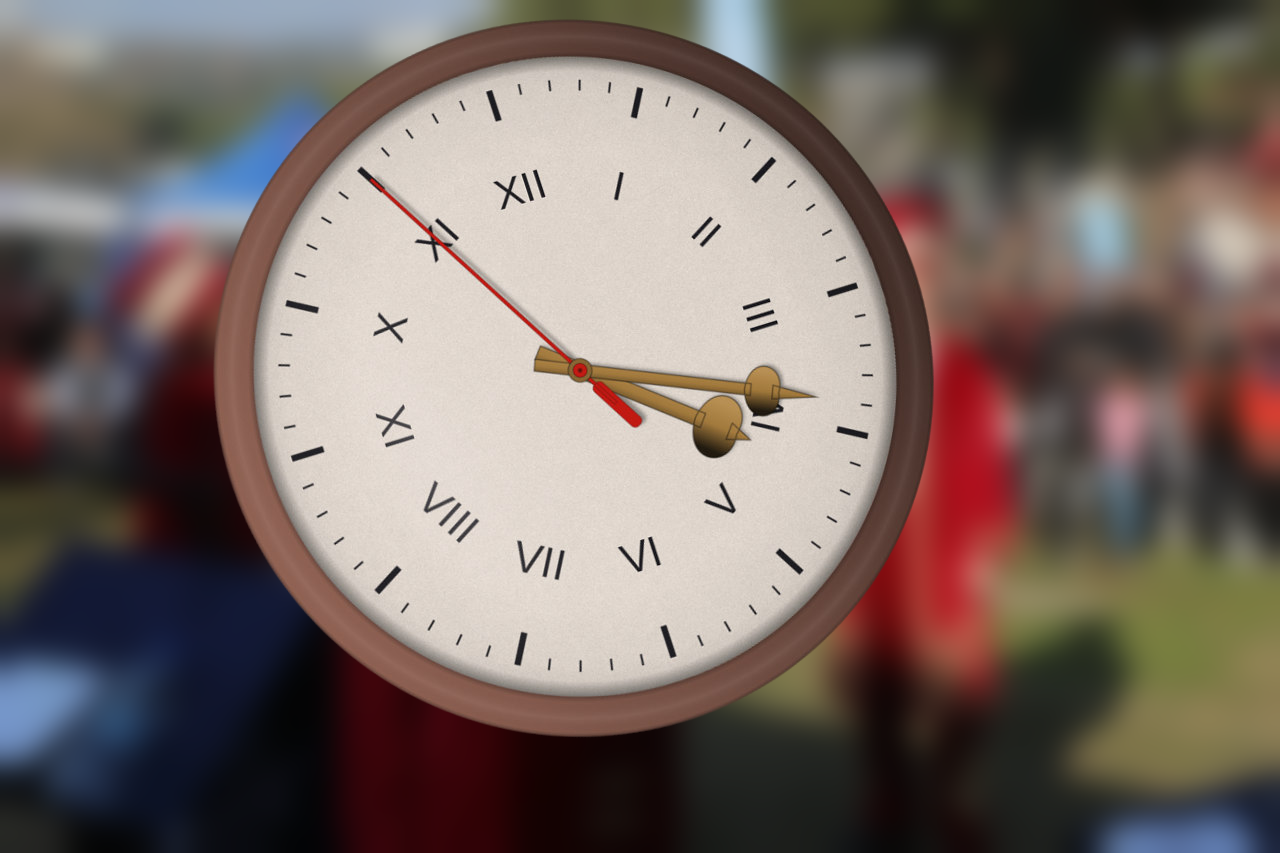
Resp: 4,18,55
